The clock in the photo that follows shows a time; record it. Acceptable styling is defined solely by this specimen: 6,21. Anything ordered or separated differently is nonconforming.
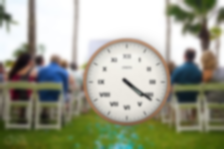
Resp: 4,21
